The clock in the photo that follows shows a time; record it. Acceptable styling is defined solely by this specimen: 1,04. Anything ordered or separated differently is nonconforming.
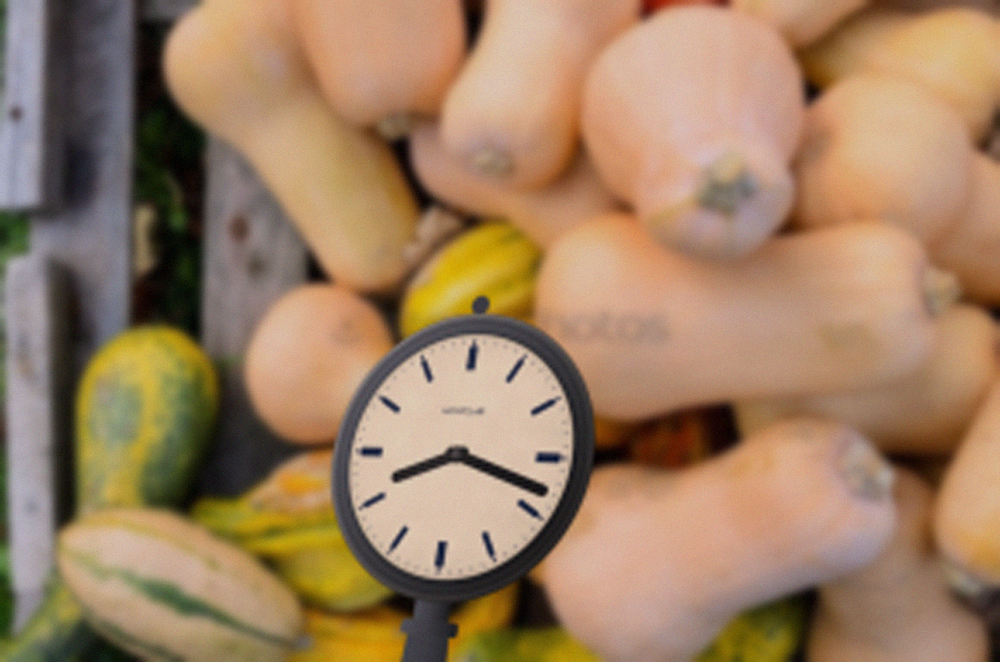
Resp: 8,18
